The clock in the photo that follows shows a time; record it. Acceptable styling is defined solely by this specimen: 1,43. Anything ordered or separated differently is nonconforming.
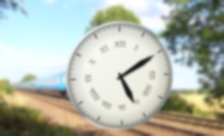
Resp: 5,10
